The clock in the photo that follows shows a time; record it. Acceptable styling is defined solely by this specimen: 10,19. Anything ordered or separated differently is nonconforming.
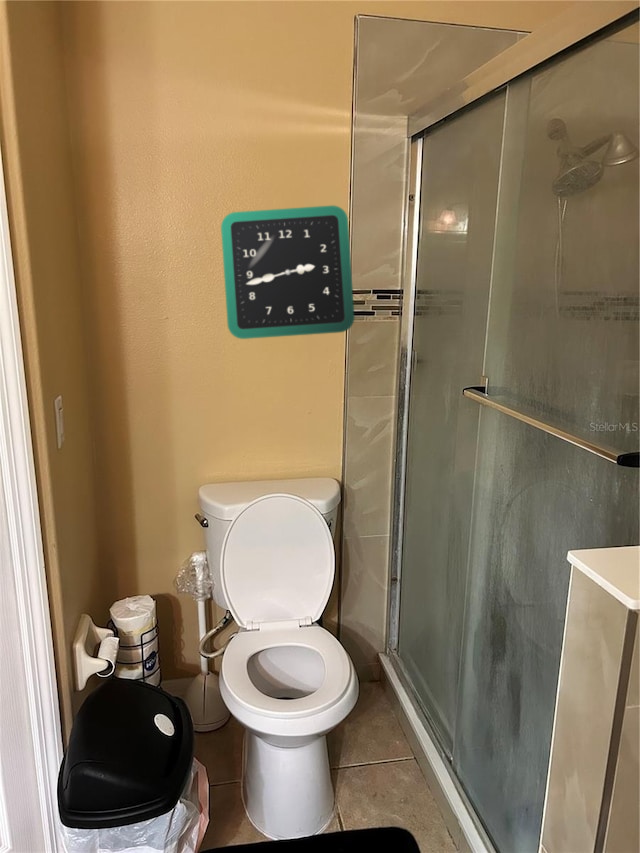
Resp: 2,43
